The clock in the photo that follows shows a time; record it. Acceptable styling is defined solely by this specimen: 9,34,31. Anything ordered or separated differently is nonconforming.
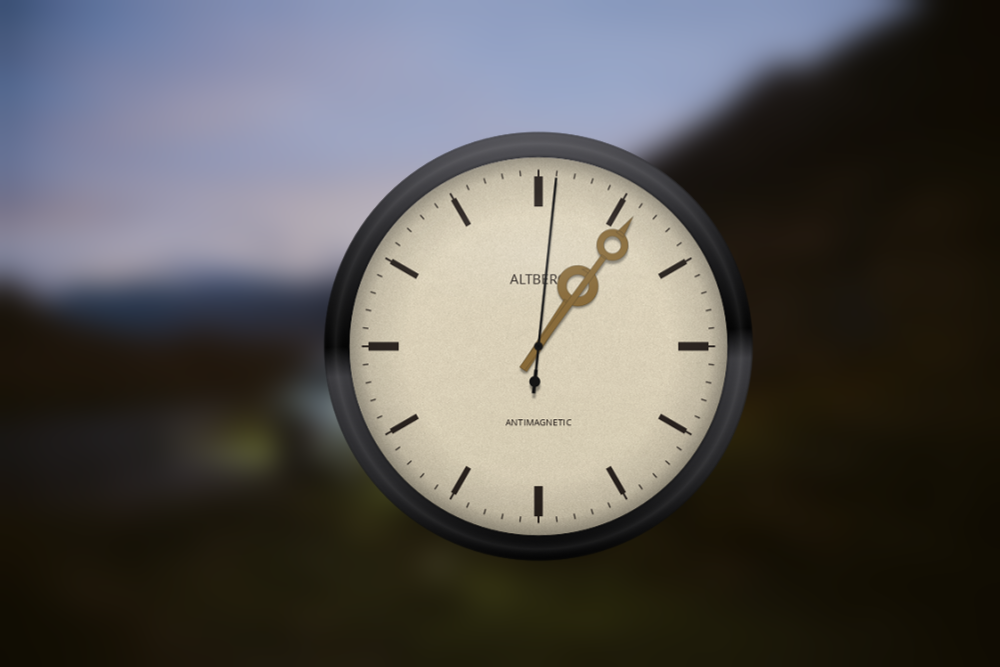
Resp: 1,06,01
